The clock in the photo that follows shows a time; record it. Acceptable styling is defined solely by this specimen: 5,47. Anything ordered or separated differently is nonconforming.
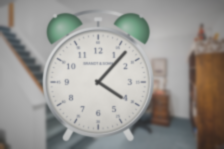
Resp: 4,07
